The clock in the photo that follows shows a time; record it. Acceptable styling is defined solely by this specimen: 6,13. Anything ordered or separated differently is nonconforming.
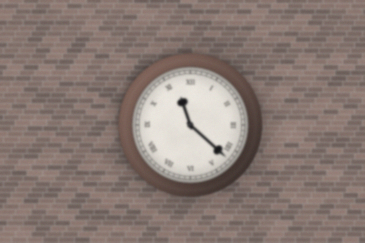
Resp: 11,22
